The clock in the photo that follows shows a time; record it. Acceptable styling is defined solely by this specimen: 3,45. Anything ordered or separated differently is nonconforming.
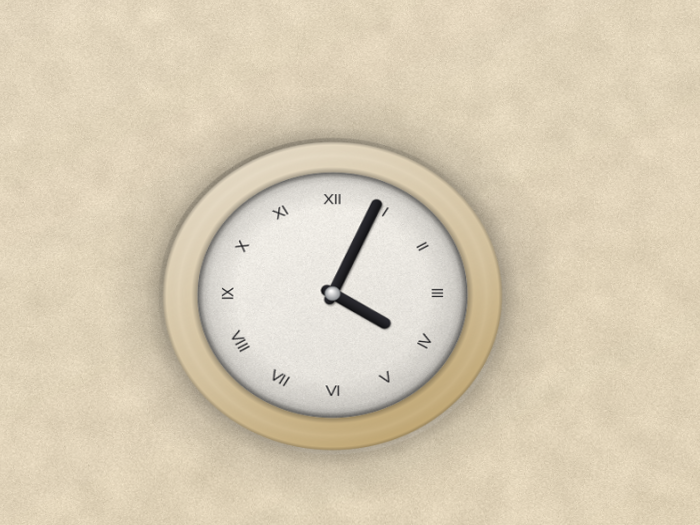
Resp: 4,04
